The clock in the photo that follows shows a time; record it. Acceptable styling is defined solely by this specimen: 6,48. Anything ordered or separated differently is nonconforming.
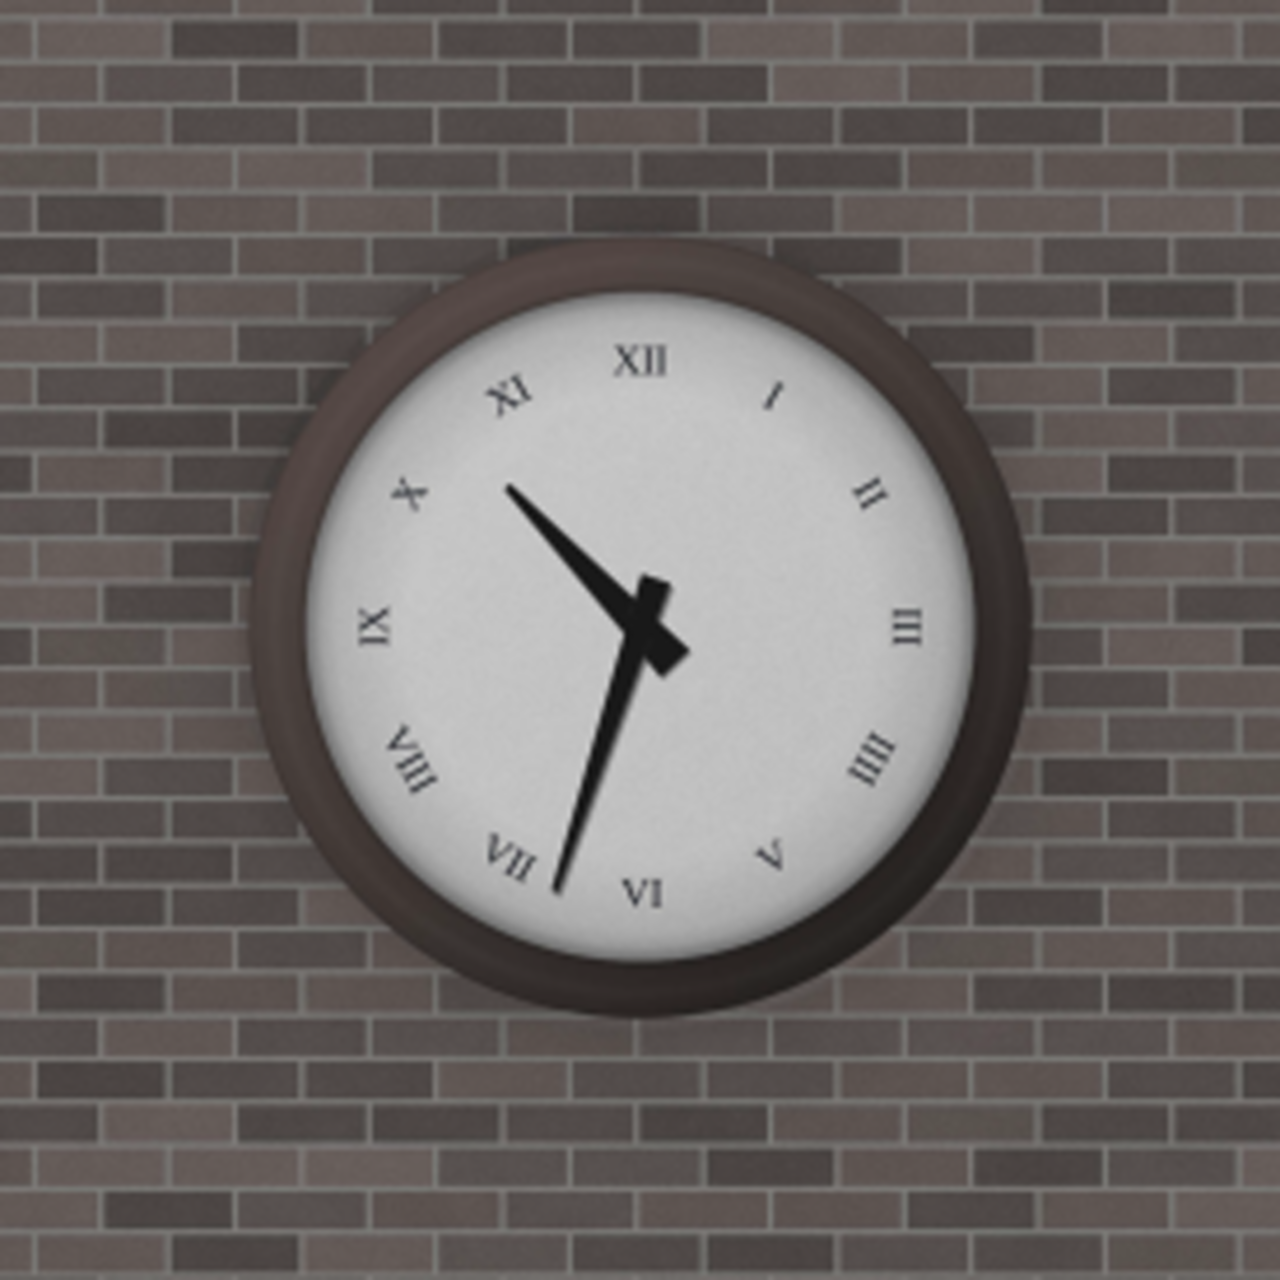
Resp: 10,33
